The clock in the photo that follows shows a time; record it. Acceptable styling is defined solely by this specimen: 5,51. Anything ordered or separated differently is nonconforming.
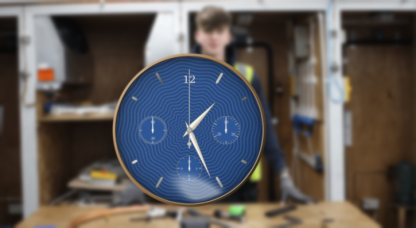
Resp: 1,26
